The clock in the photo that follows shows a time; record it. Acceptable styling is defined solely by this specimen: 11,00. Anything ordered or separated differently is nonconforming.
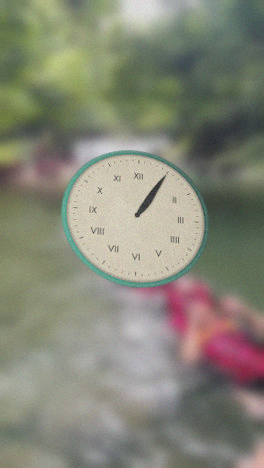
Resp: 1,05
